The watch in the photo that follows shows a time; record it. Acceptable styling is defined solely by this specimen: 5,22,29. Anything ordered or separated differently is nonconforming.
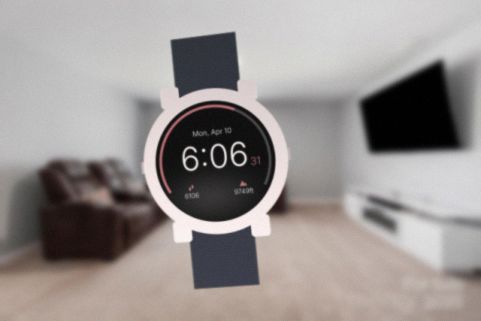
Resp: 6,06,31
